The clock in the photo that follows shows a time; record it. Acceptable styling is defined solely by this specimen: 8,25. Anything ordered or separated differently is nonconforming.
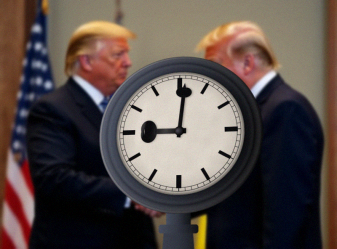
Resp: 9,01
